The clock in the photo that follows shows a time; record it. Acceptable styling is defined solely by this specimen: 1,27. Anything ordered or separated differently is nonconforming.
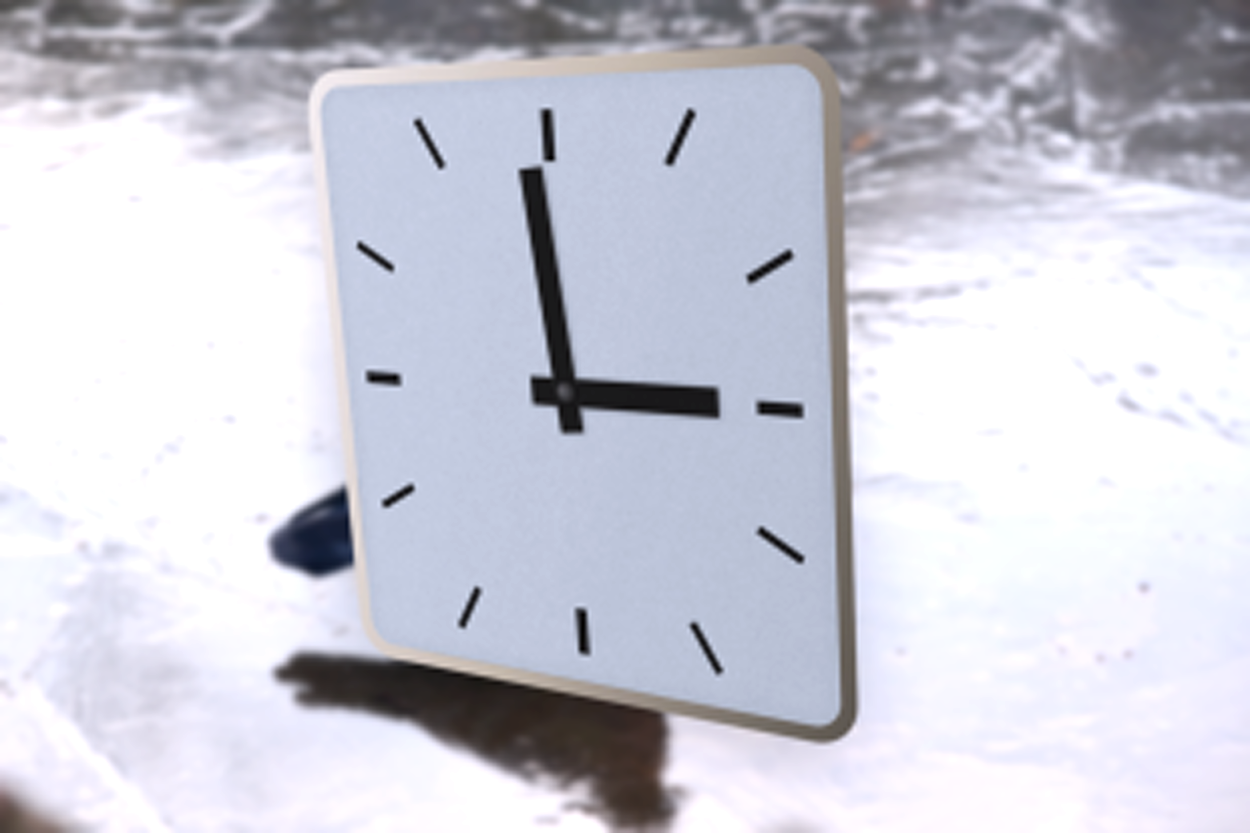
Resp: 2,59
